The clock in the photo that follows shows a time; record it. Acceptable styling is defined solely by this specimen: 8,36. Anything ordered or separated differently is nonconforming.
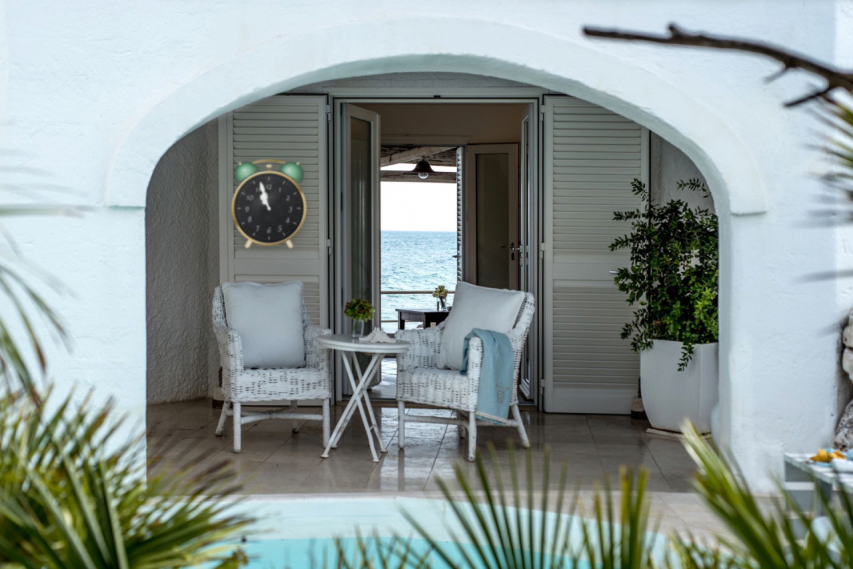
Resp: 10,57
